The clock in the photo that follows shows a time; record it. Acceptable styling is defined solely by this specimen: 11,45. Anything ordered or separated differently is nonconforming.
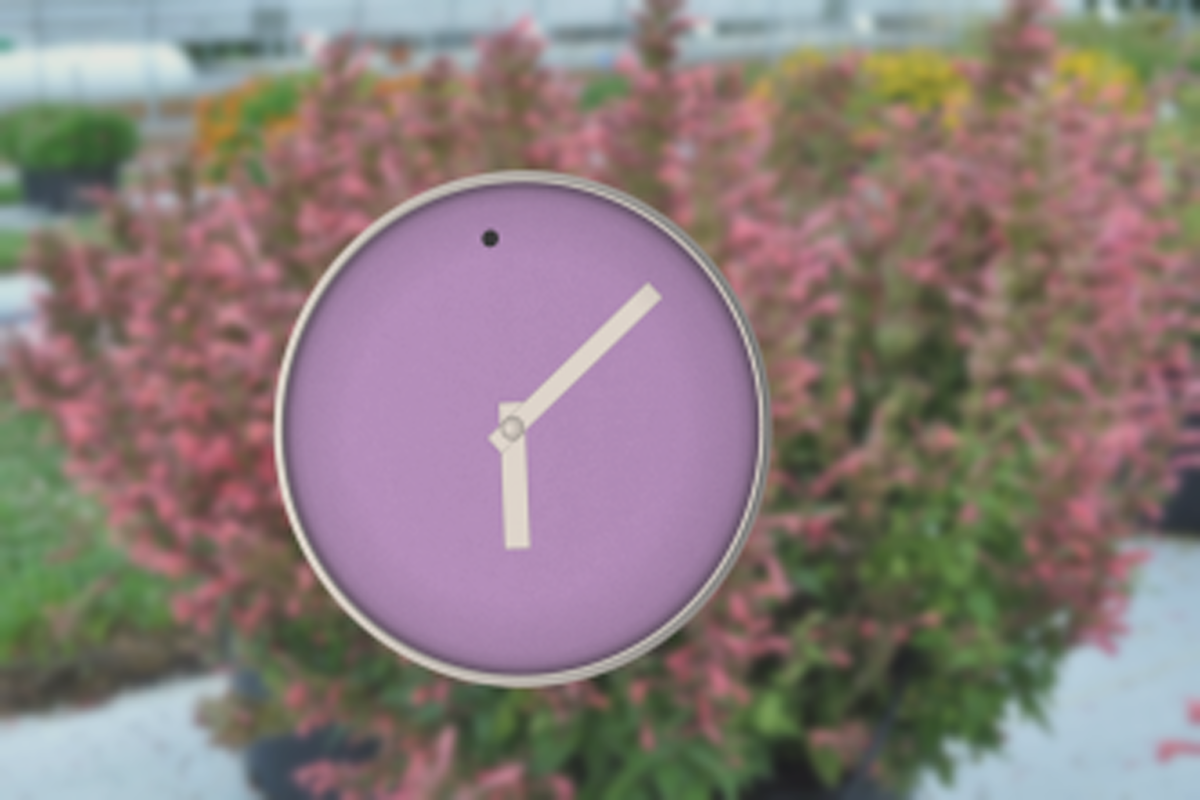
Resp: 6,09
